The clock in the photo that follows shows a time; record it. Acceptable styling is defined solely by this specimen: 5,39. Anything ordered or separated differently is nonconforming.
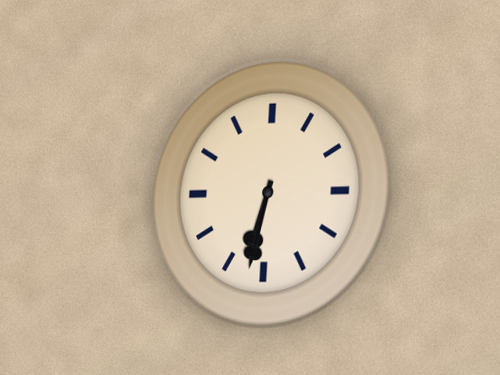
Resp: 6,32
